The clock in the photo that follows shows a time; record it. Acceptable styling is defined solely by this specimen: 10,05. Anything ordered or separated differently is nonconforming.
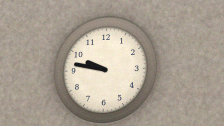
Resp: 9,47
